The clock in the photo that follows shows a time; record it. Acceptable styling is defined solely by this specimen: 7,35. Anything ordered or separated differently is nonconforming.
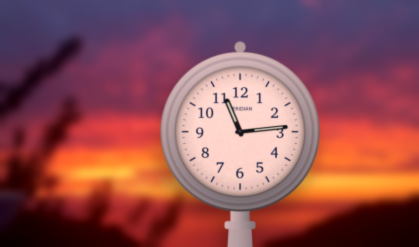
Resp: 11,14
